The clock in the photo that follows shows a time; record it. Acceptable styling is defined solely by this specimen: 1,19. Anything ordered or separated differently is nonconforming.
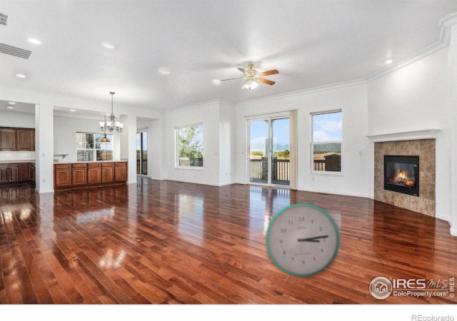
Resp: 3,14
